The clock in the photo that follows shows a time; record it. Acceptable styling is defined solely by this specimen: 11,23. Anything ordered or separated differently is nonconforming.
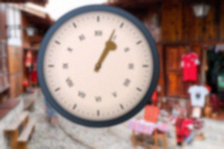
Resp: 1,04
